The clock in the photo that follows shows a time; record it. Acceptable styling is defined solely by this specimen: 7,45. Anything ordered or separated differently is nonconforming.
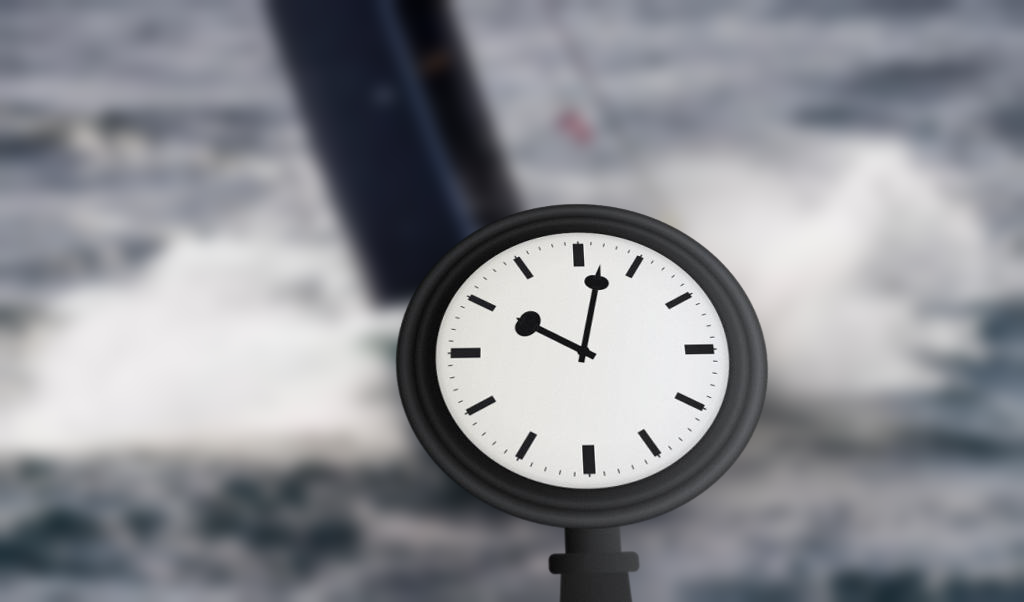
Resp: 10,02
